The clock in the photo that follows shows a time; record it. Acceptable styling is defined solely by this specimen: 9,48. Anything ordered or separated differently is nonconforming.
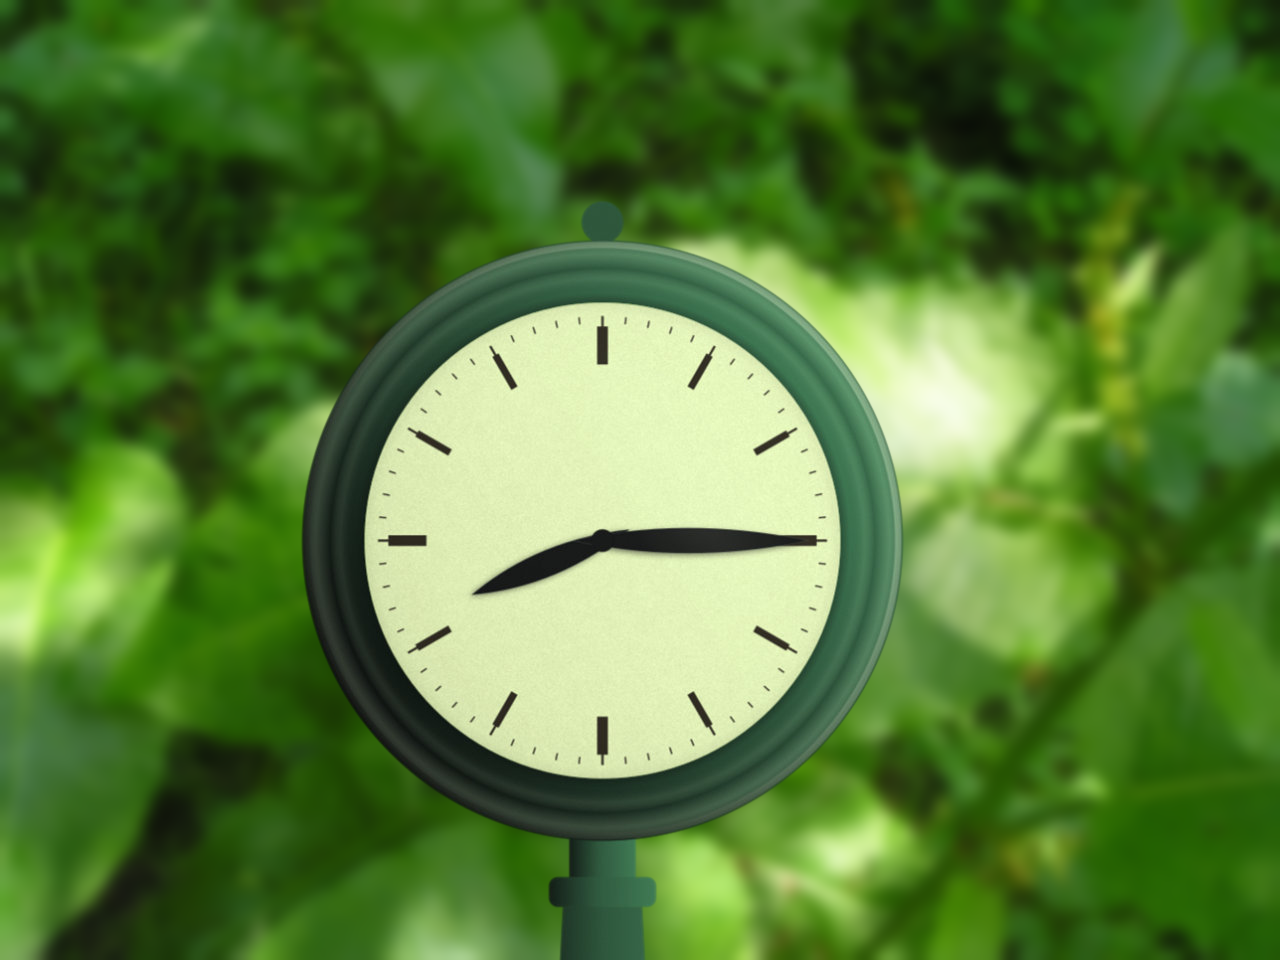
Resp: 8,15
